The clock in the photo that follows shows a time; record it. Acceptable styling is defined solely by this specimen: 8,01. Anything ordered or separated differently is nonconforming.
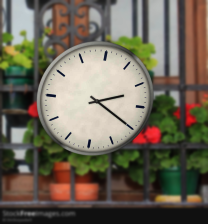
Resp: 2,20
